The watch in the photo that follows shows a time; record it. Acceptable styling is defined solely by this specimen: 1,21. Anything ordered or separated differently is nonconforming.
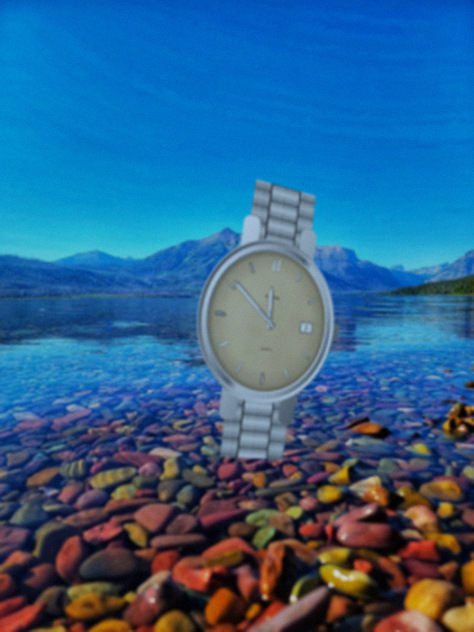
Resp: 11,51
